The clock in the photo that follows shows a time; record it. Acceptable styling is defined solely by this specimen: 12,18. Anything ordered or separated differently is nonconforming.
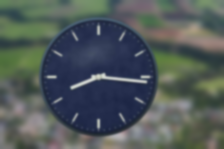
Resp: 8,16
